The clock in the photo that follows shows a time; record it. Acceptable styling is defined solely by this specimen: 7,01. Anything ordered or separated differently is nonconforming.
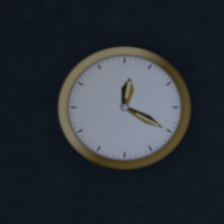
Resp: 12,20
